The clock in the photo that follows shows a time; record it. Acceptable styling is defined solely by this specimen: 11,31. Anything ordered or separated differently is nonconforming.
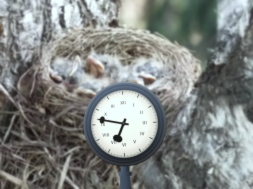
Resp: 6,47
